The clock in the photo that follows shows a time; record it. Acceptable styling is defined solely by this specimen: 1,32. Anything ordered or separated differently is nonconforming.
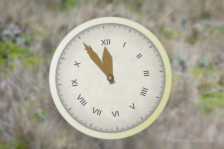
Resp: 11,55
